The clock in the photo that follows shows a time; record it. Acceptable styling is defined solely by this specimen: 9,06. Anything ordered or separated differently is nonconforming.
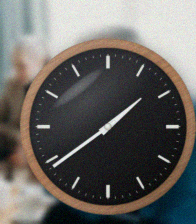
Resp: 1,39
